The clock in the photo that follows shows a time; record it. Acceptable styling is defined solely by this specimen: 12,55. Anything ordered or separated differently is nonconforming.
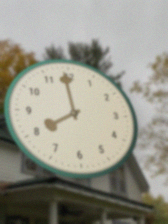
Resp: 7,59
